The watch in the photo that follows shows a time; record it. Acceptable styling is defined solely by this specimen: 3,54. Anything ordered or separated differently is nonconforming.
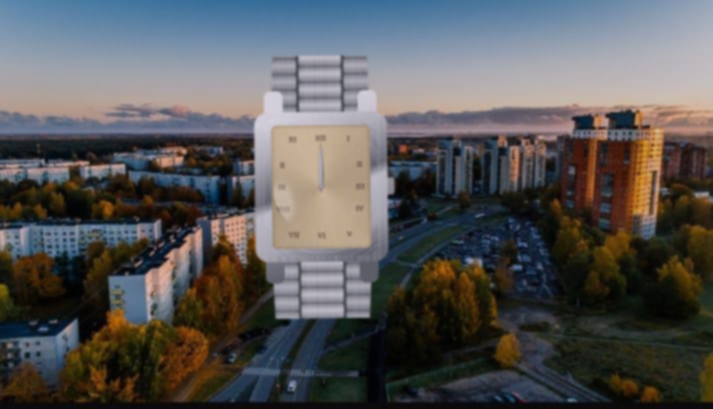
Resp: 12,00
